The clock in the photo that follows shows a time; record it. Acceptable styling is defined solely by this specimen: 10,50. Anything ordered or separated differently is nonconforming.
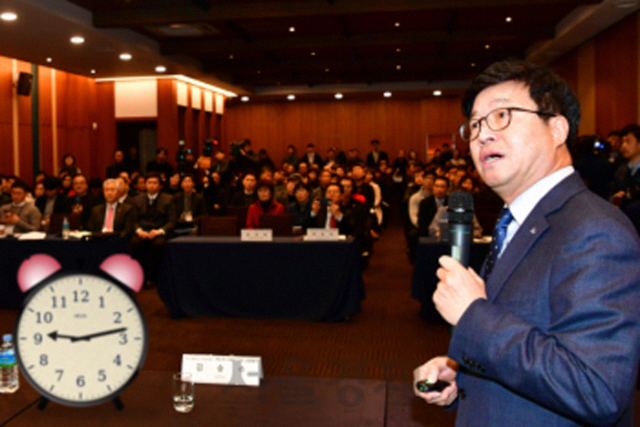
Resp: 9,13
